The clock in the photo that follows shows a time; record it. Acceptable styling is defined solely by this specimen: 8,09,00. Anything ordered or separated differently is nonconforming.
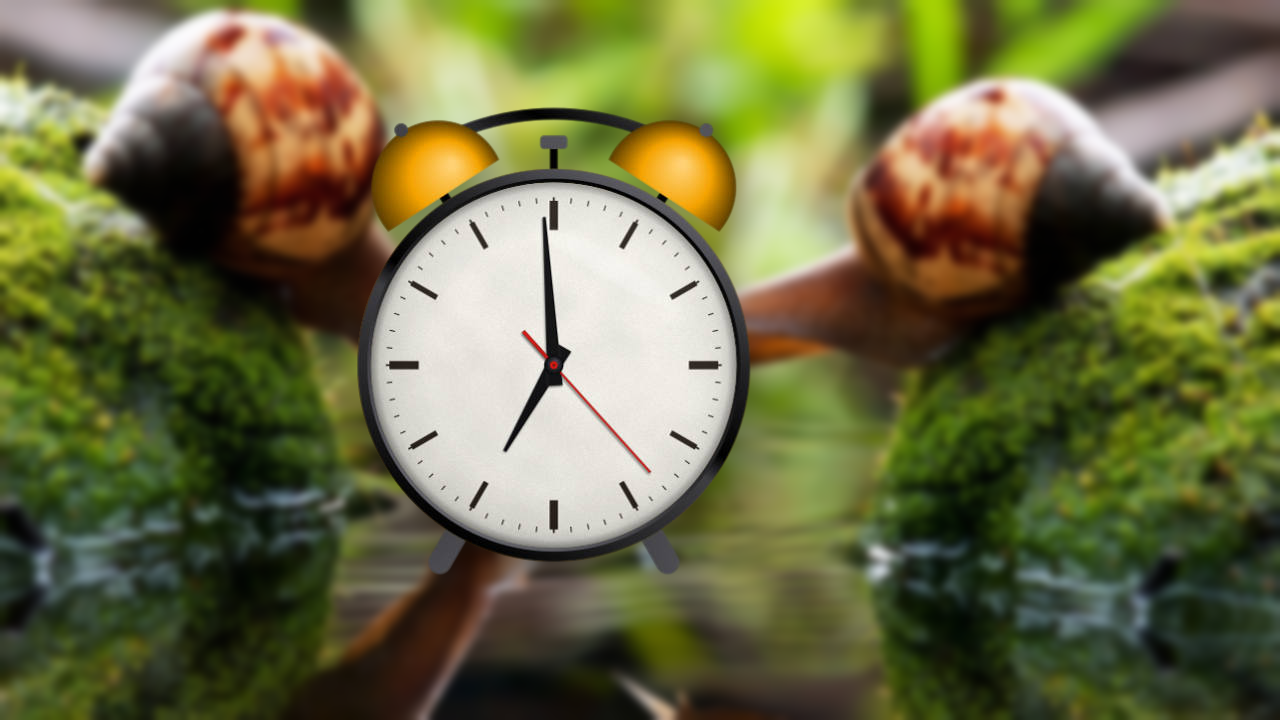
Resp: 6,59,23
